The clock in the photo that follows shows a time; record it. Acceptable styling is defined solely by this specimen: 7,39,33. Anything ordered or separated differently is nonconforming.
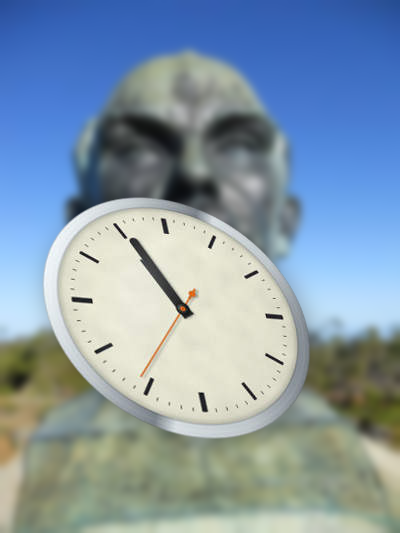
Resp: 10,55,36
